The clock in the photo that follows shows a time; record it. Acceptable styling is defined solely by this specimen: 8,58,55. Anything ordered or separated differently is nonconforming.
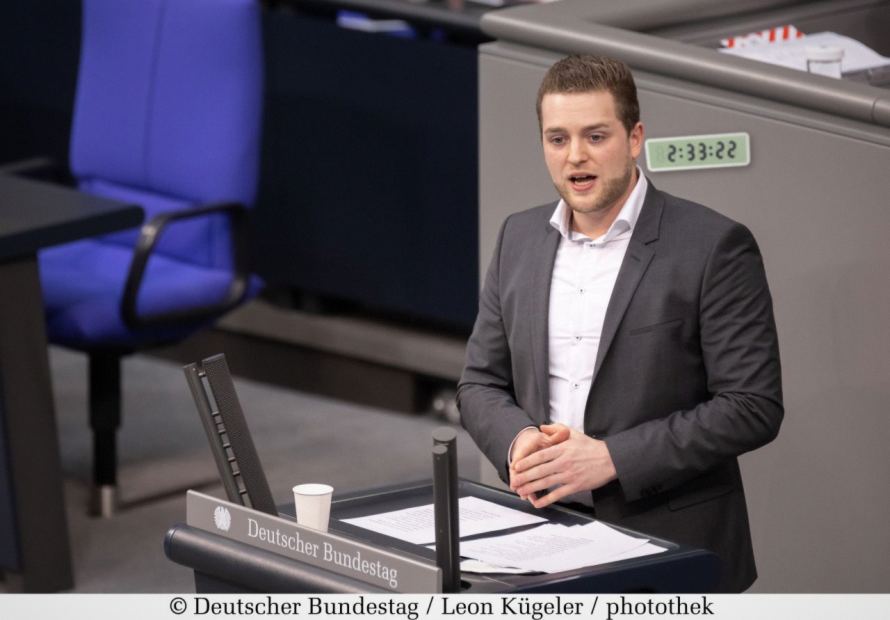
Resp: 2,33,22
